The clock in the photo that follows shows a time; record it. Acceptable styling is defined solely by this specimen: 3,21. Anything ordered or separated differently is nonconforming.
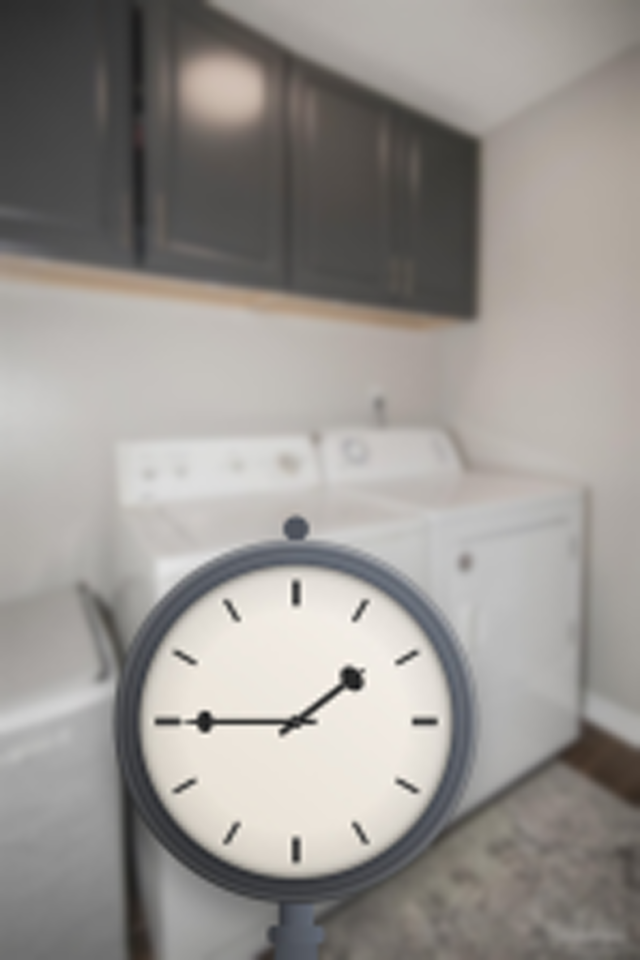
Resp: 1,45
